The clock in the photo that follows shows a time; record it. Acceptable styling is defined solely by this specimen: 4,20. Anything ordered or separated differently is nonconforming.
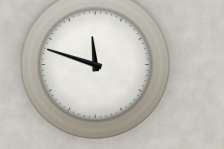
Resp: 11,48
